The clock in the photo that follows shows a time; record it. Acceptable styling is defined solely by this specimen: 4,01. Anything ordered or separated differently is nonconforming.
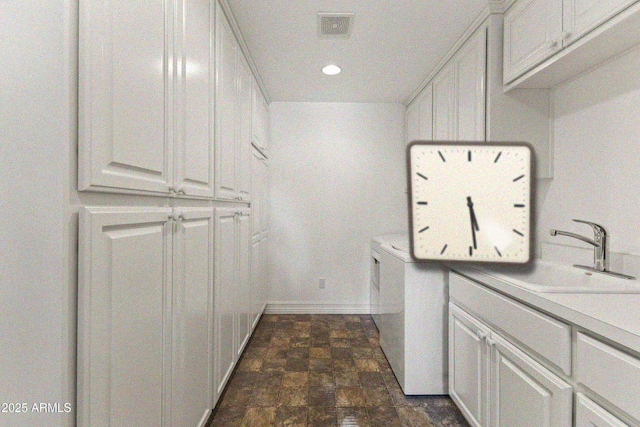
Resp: 5,29
